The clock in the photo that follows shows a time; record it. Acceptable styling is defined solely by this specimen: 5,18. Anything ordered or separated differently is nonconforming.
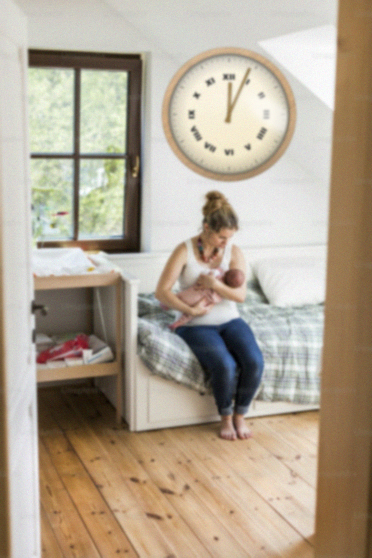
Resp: 12,04
